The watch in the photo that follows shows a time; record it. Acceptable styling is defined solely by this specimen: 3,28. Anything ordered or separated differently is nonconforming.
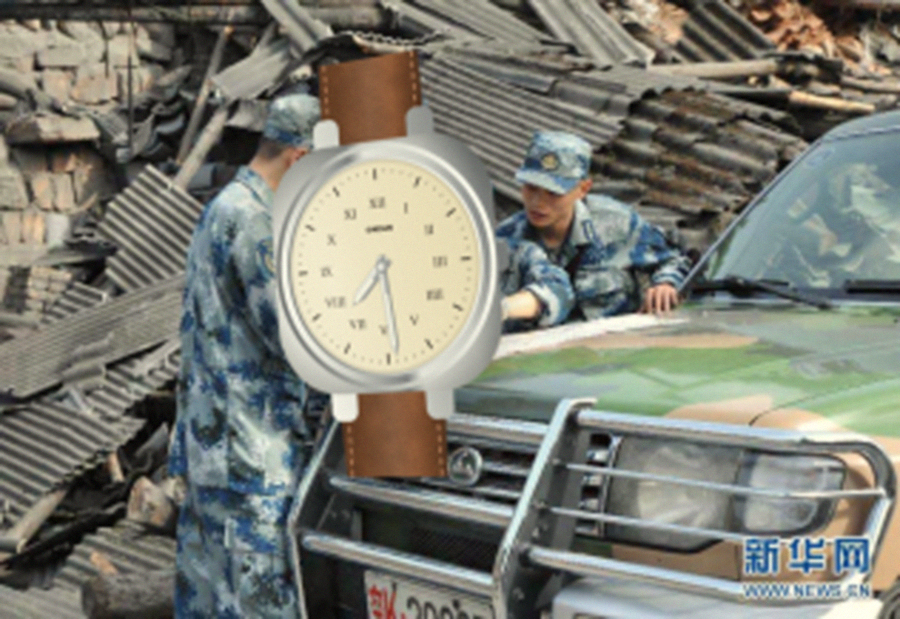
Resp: 7,29
